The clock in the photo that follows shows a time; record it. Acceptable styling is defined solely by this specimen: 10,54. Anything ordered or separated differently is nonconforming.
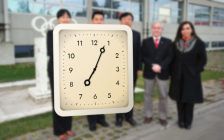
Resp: 7,04
